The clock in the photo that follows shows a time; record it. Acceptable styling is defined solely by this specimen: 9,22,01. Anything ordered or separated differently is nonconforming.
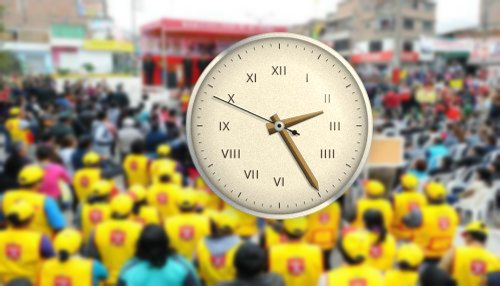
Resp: 2,24,49
